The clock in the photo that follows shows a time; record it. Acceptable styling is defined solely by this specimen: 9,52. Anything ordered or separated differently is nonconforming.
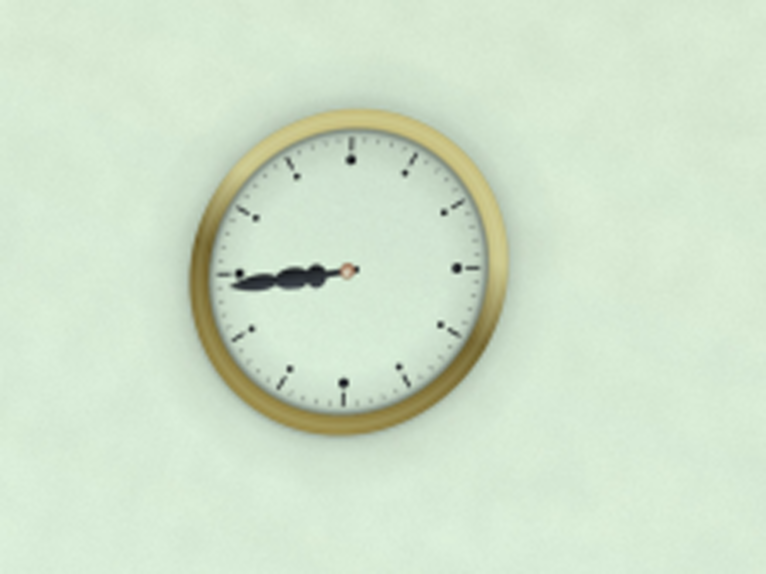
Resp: 8,44
